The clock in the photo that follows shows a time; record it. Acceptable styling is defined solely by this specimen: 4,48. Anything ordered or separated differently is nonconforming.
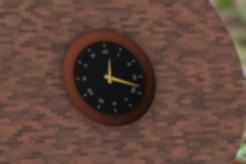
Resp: 12,18
